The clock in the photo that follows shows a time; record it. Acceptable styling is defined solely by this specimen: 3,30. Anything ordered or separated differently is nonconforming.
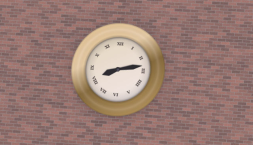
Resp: 8,13
